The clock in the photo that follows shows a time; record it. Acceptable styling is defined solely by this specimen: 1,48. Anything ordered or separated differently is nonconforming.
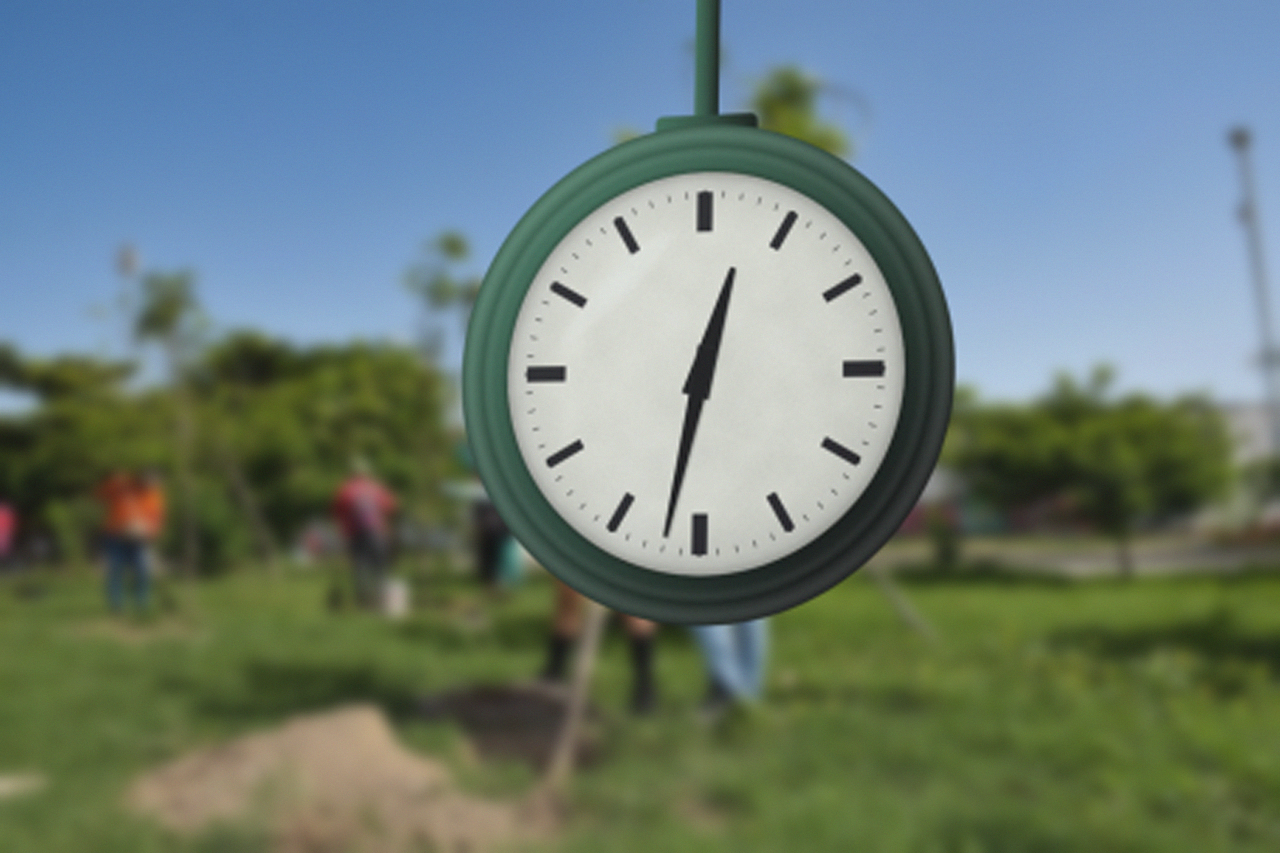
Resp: 12,32
